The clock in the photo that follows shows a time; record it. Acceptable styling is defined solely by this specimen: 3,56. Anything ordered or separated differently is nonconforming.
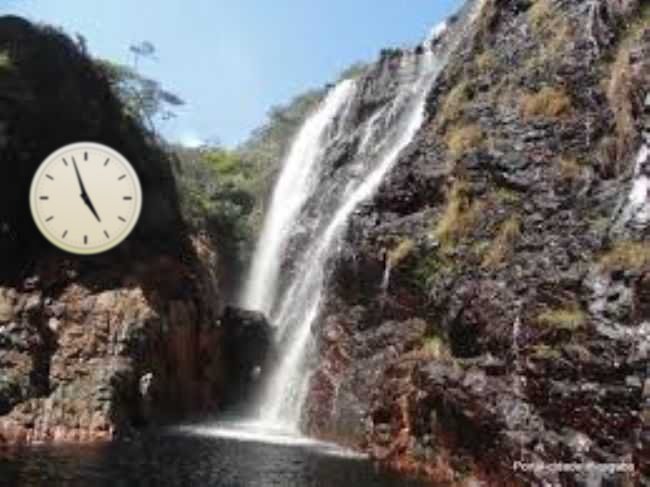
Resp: 4,57
